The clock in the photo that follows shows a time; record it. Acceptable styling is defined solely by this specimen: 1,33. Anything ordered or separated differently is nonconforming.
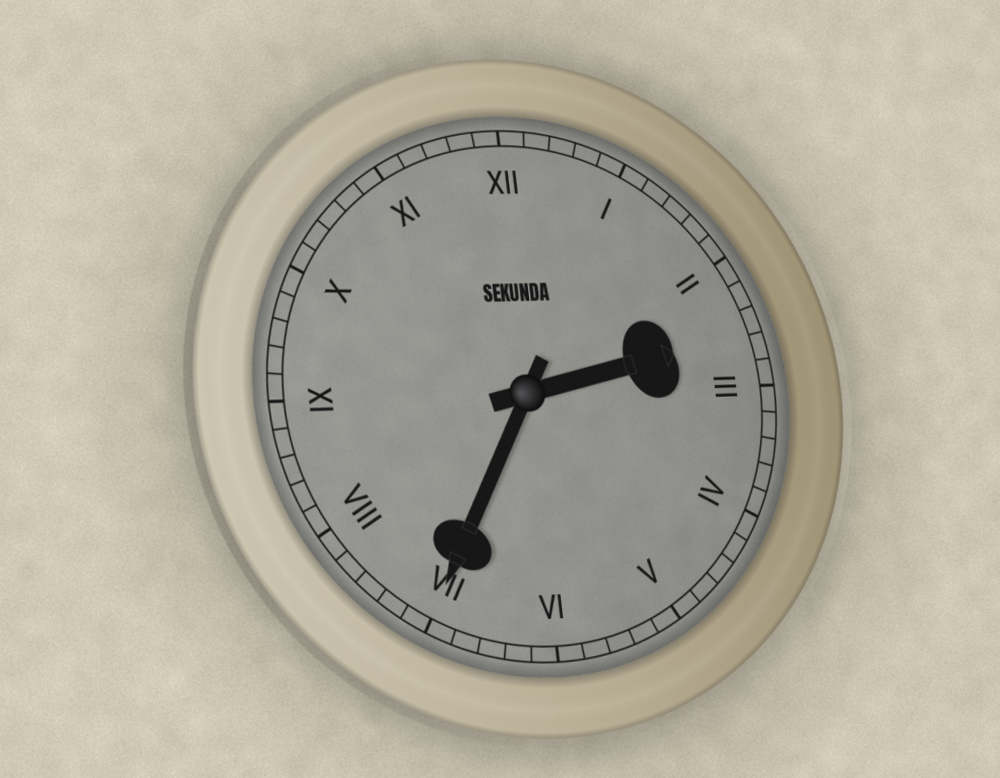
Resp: 2,35
